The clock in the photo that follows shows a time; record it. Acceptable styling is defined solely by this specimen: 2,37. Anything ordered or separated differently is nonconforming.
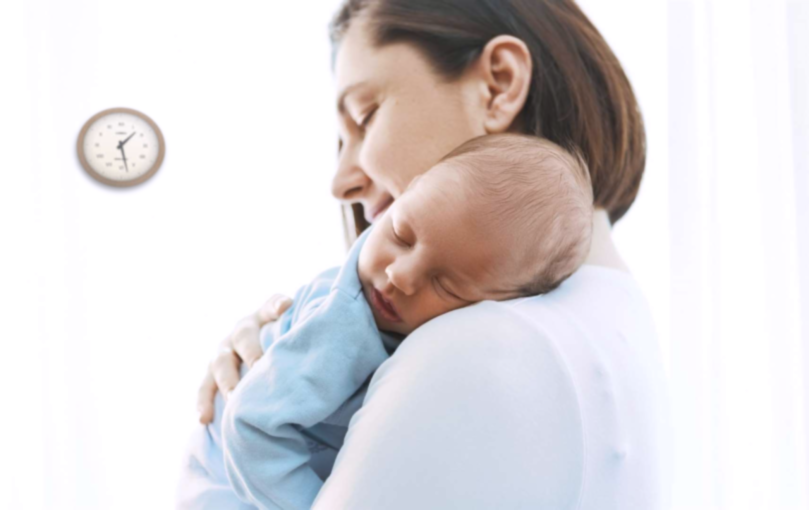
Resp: 1,28
